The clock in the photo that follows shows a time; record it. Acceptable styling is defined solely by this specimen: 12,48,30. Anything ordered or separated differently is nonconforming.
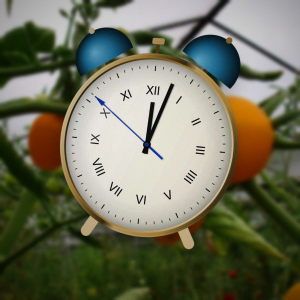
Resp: 12,02,51
